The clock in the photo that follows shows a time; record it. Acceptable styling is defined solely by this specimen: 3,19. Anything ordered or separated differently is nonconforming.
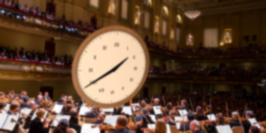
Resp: 1,40
